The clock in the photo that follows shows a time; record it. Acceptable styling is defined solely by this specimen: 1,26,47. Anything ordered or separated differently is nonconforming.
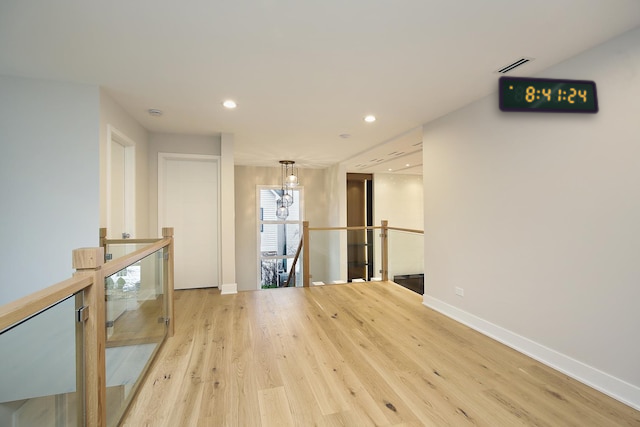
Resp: 8,41,24
